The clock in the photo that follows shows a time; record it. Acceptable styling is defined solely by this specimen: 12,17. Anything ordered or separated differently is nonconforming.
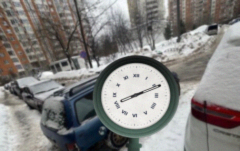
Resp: 8,11
